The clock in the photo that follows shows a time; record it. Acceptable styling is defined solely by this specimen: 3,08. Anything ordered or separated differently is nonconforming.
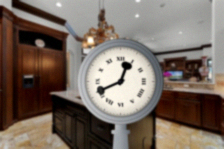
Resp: 12,41
